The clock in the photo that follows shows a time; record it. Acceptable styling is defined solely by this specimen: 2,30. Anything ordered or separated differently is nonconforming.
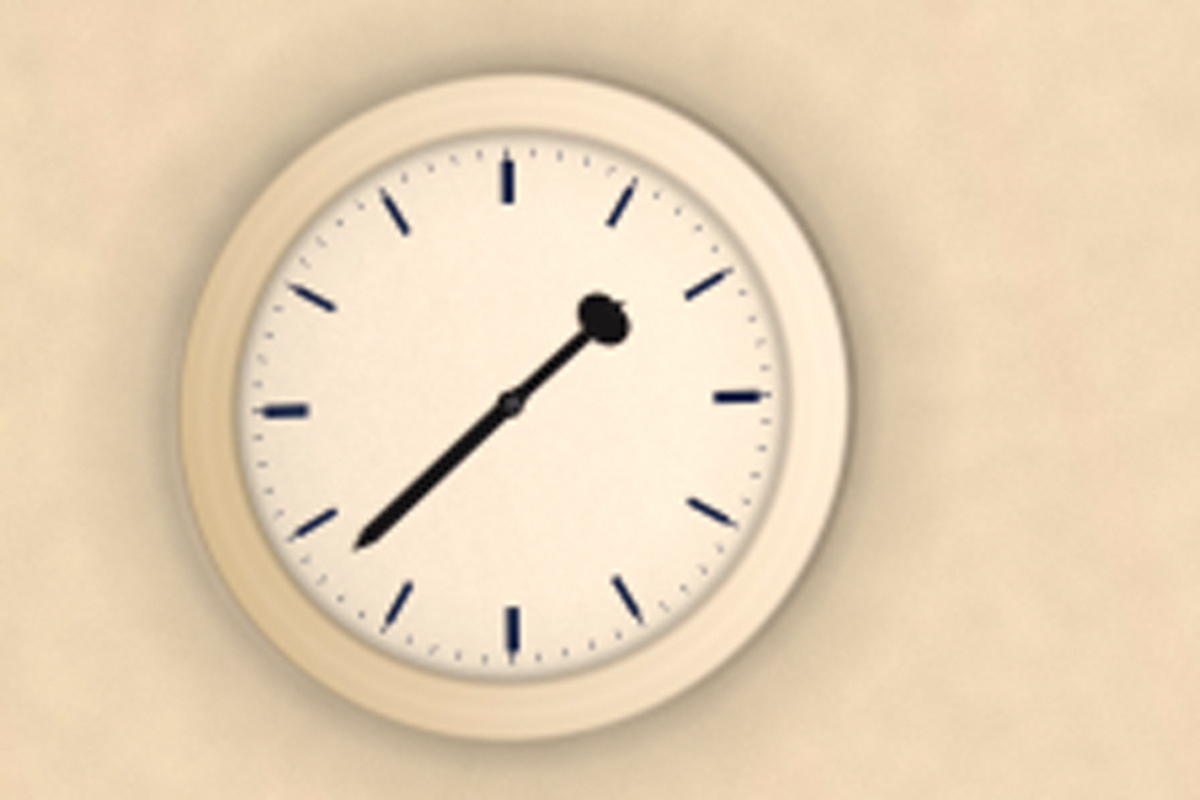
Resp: 1,38
